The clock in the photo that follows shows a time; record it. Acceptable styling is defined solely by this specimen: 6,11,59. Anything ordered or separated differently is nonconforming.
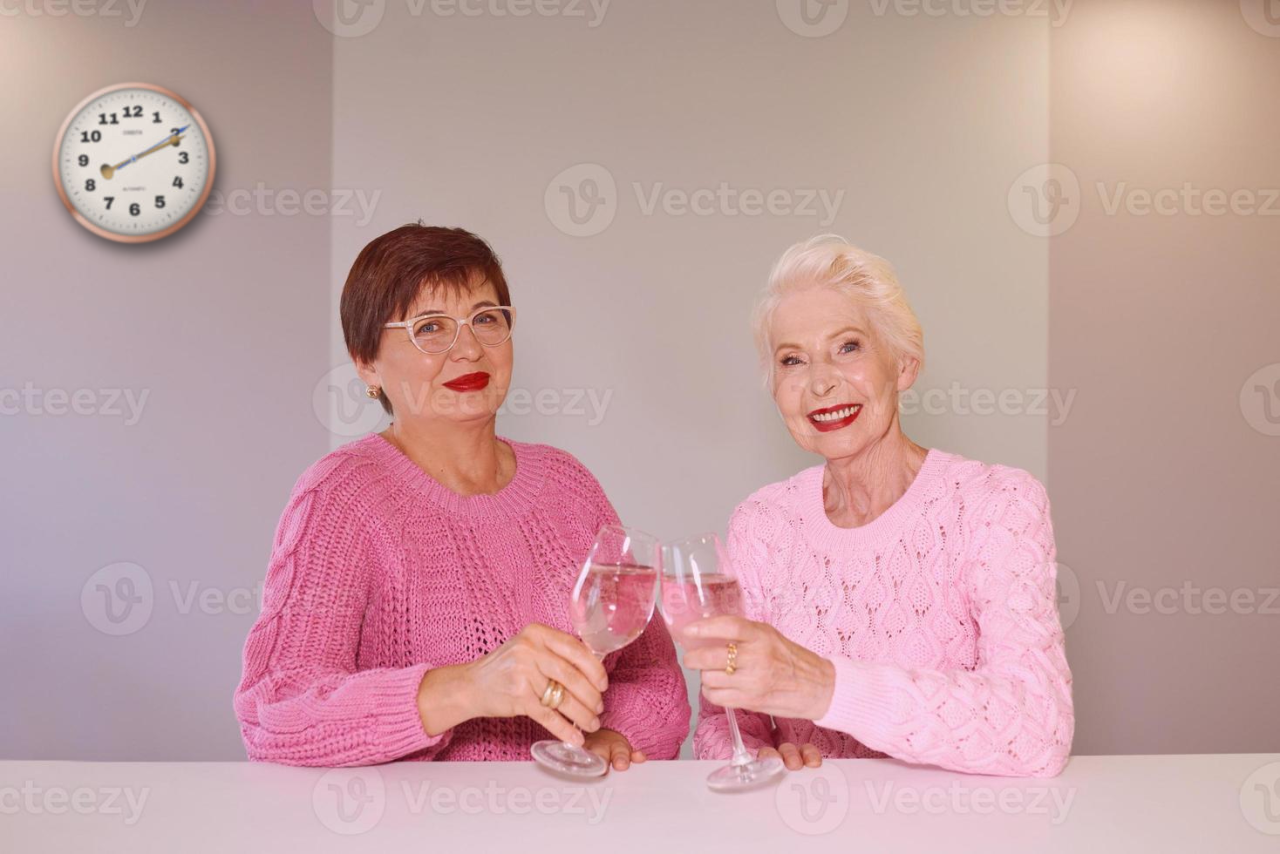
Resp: 8,11,10
